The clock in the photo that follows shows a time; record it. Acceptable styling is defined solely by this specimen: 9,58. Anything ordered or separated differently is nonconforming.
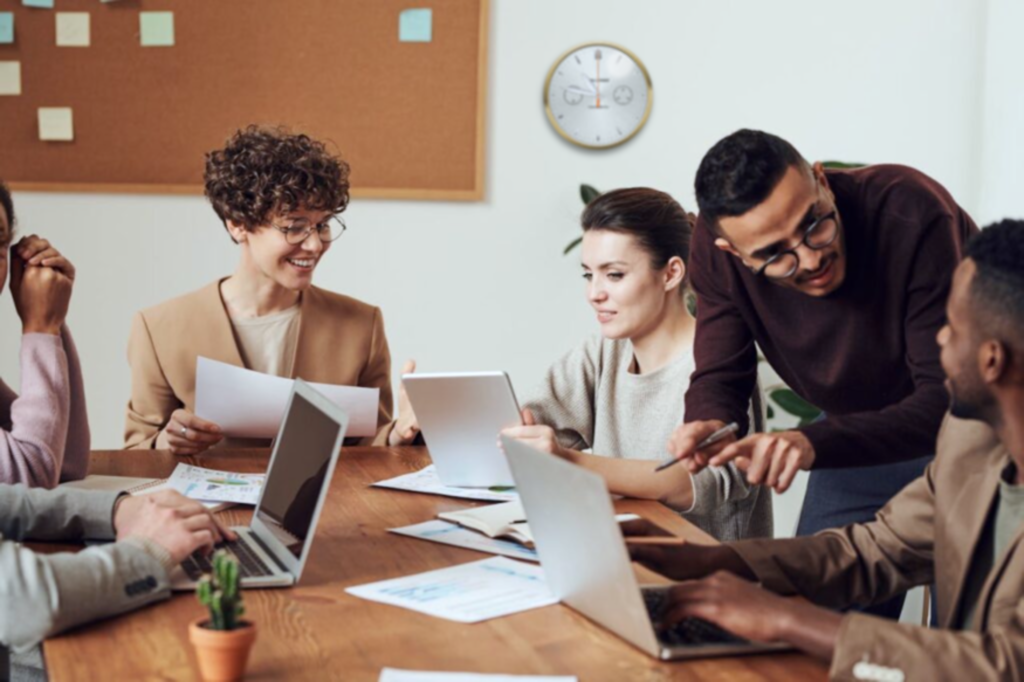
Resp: 10,47
